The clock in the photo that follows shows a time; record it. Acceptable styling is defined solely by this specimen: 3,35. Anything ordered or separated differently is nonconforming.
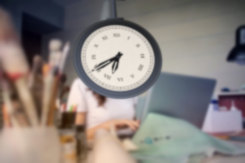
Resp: 6,40
